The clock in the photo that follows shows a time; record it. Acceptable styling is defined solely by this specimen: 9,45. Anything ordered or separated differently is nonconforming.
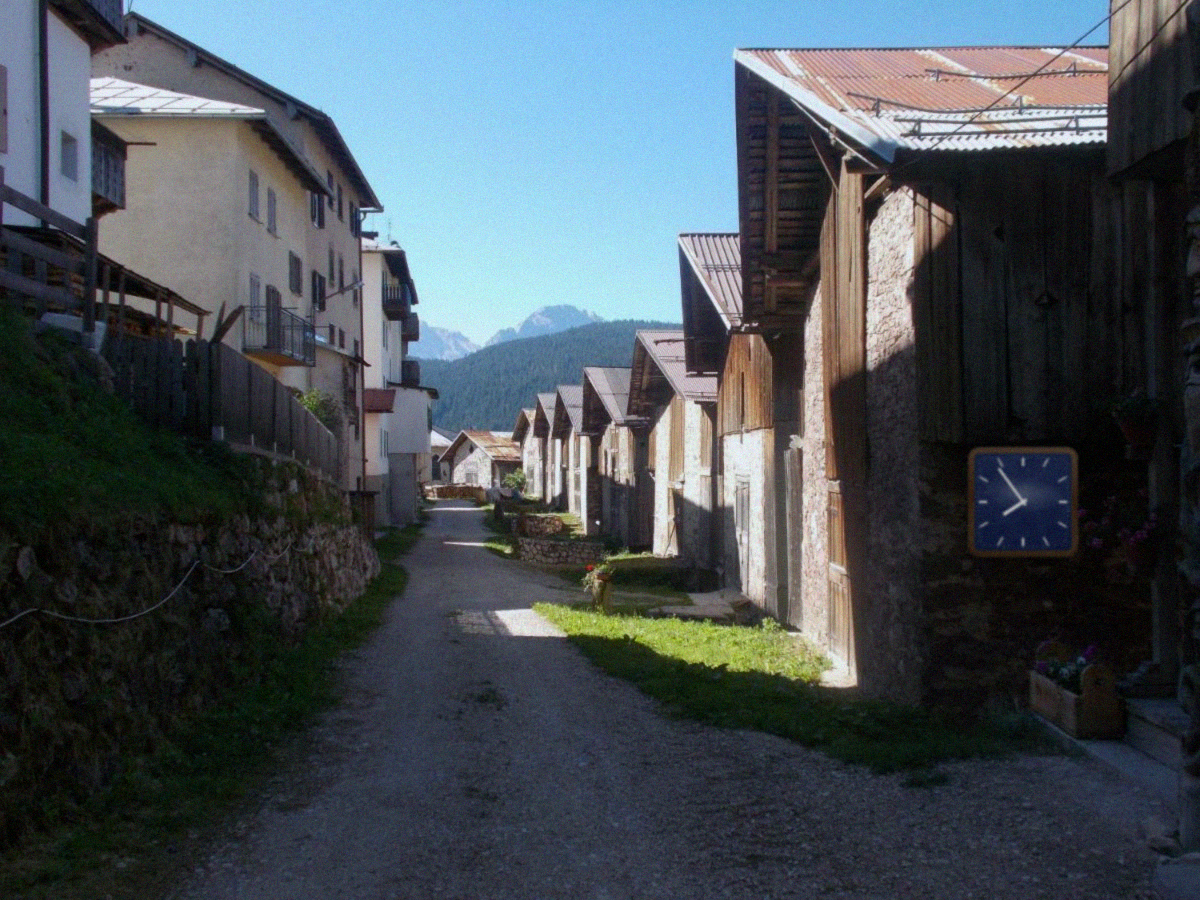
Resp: 7,54
